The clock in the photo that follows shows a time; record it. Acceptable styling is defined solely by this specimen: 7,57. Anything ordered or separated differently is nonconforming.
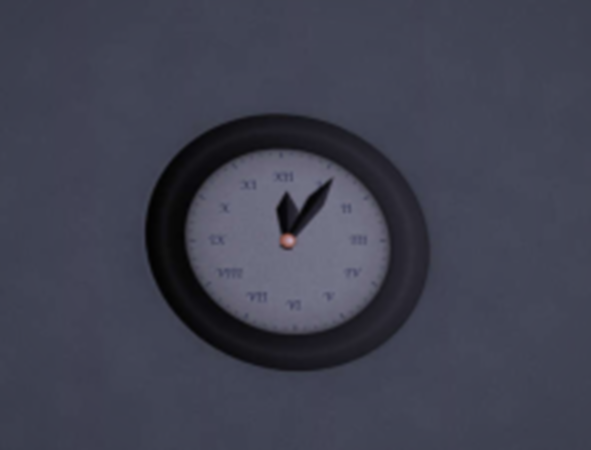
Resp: 12,06
